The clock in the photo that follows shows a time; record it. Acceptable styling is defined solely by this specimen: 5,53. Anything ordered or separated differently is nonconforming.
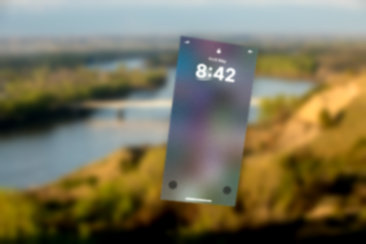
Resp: 8,42
